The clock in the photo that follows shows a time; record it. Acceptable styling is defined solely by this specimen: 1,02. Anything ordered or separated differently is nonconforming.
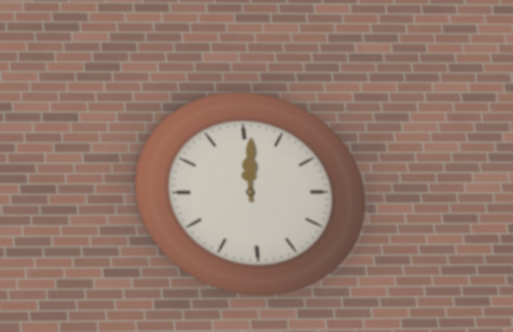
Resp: 12,01
